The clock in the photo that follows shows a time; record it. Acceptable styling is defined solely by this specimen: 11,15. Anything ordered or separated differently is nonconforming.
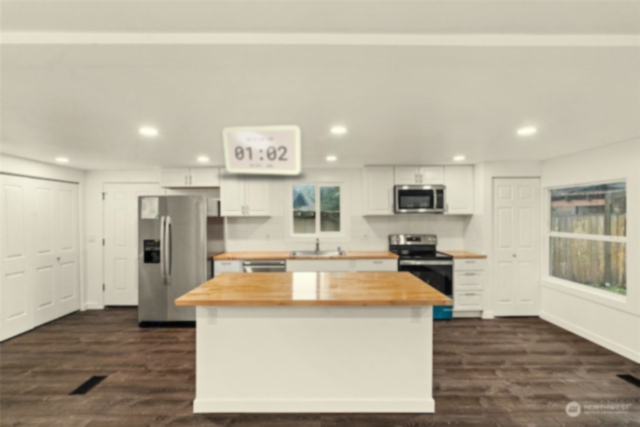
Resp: 1,02
